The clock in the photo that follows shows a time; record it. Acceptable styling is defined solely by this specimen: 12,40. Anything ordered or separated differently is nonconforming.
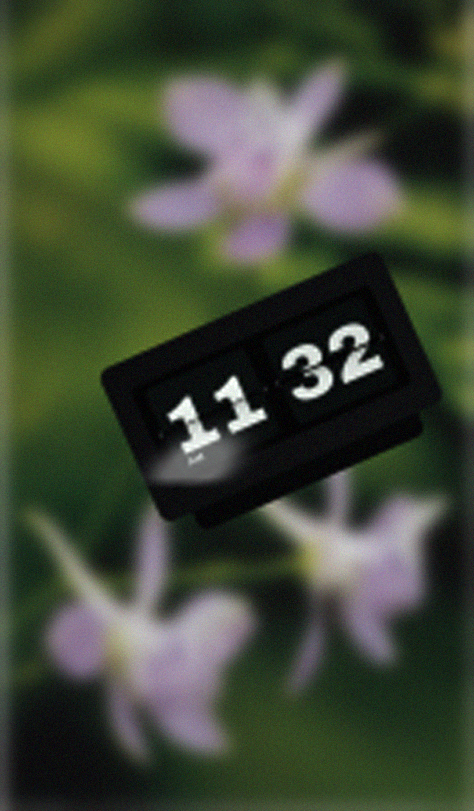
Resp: 11,32
